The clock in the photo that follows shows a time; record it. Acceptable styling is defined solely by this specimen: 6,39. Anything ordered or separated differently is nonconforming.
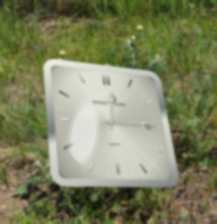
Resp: 12,15
